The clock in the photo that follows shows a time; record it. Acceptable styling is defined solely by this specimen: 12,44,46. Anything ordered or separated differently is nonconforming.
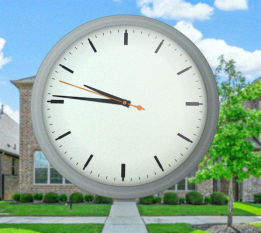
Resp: 9,45,48
